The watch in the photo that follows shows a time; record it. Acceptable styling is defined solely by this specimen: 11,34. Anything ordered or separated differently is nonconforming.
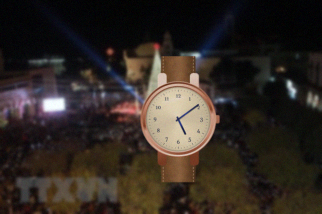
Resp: 5,09
